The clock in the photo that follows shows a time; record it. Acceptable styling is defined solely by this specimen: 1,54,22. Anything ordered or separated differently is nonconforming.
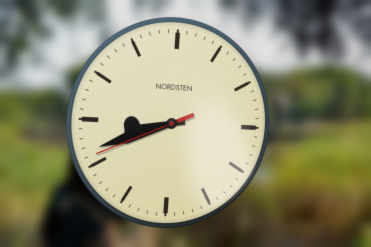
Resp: 8,41,41
